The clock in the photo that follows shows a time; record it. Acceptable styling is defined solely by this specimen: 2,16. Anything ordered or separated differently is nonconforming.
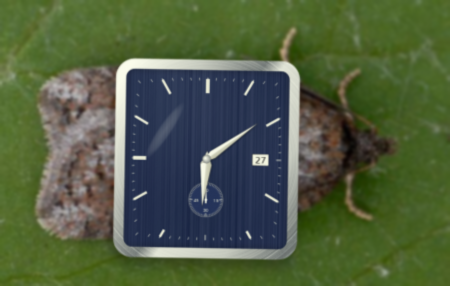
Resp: 6,09
